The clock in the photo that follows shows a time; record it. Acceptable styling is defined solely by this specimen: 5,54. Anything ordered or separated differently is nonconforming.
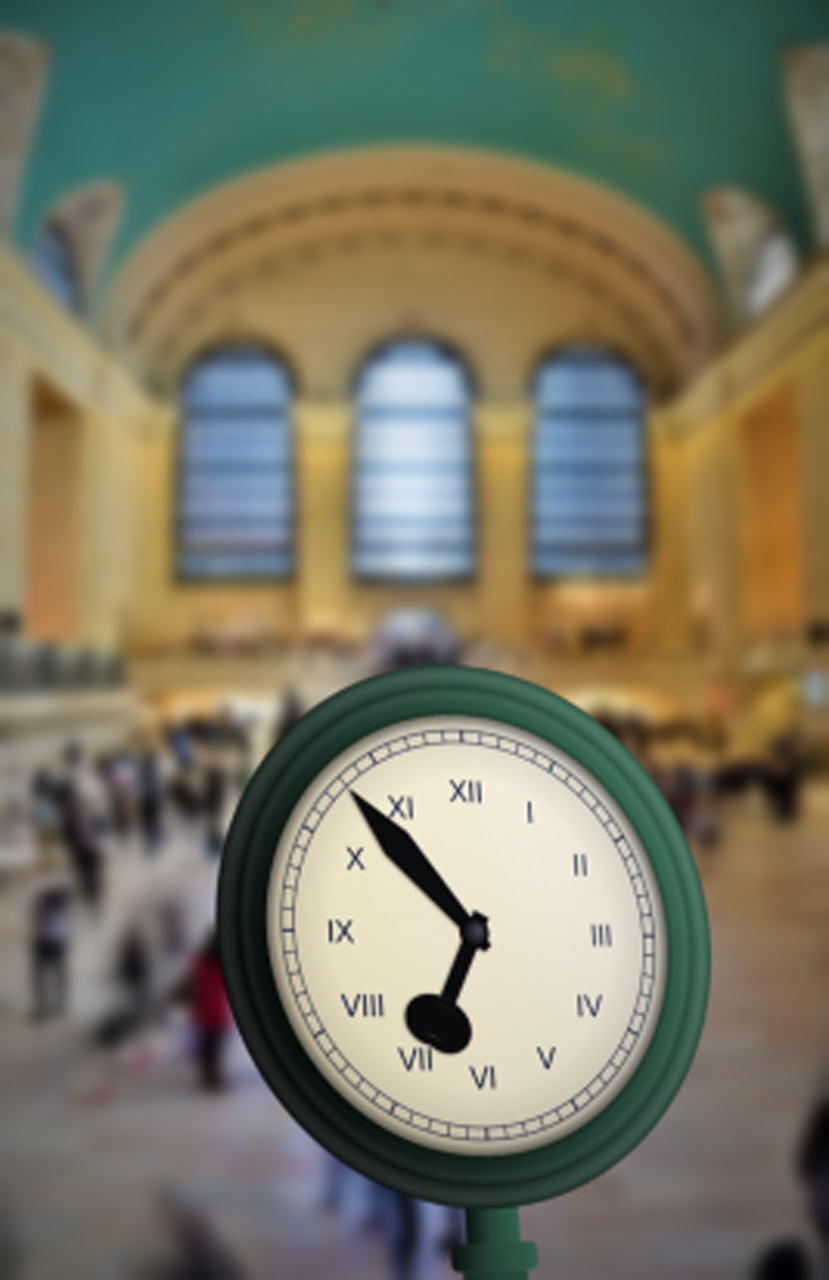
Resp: 6,53
